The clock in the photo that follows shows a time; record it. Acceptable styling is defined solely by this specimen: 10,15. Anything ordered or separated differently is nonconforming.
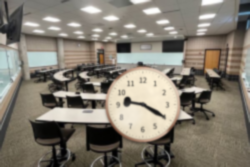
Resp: 9,20
